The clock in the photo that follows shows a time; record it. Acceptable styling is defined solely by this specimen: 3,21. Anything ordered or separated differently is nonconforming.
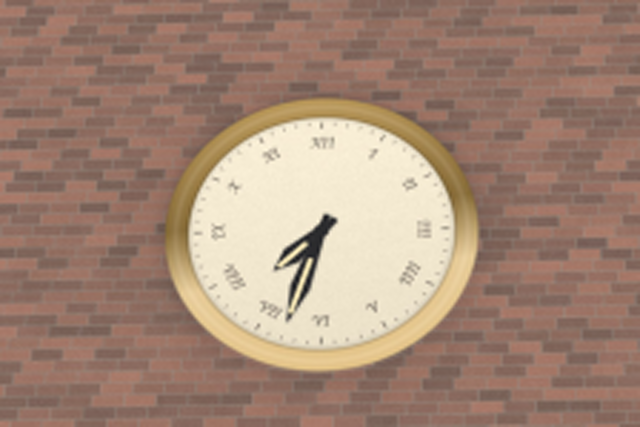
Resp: 7,33
